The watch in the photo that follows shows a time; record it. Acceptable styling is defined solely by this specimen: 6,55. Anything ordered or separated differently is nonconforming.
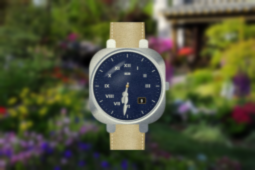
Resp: 6,31
